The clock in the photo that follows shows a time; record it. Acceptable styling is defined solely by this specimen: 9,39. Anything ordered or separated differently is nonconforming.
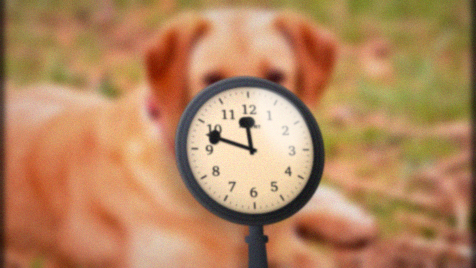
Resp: 11,48
